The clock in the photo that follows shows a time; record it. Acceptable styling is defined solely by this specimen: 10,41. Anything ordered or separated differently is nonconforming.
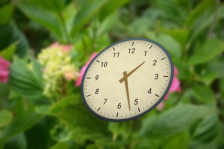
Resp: 1,27
